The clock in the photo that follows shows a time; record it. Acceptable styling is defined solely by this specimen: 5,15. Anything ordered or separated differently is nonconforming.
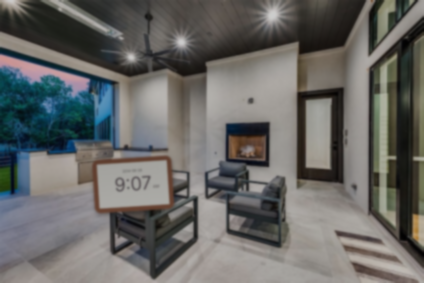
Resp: 9,07
